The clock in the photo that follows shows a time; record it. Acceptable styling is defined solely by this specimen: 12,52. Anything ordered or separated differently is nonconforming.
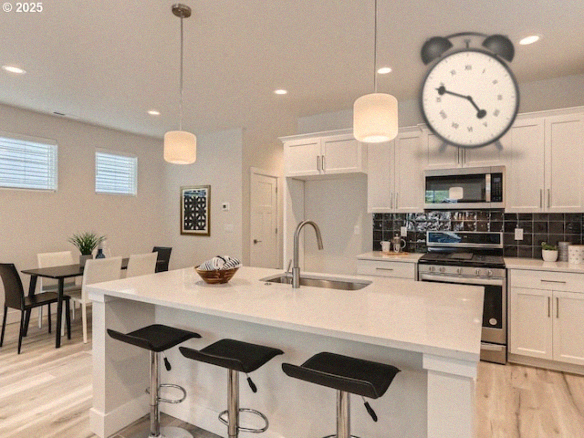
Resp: 4,48
